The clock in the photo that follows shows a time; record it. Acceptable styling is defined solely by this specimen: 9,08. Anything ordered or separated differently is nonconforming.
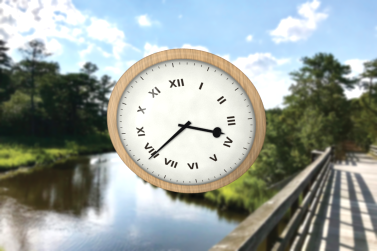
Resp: 3,39
